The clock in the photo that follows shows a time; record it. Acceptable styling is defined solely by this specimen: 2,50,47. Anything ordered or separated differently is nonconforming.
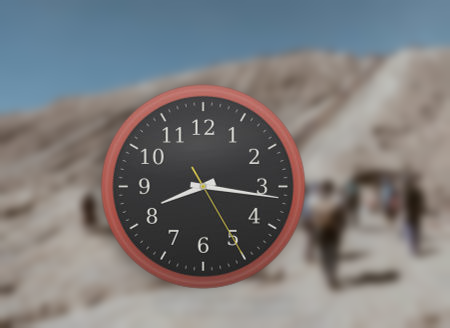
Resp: 8,16,25
